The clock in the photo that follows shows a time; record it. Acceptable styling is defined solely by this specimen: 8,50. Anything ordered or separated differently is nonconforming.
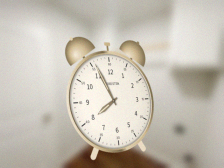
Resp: 7,56
